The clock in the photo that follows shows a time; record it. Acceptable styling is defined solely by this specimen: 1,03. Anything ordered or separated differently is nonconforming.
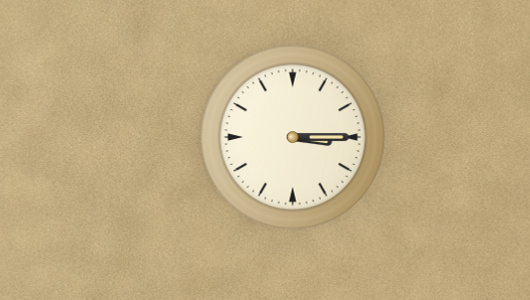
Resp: 3,15
